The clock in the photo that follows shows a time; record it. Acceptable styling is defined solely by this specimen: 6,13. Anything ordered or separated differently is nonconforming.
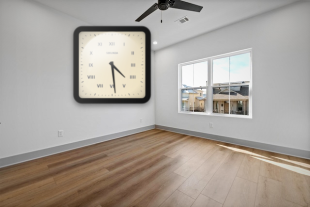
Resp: 4,29
